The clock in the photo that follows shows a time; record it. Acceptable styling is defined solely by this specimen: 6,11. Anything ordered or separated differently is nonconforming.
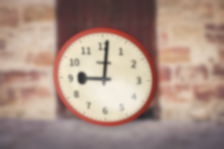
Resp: 9,01
